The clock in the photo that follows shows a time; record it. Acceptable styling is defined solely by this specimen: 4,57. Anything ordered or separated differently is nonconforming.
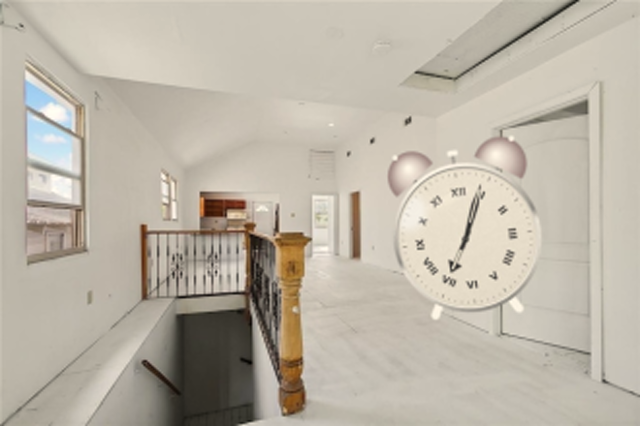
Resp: 7,04
